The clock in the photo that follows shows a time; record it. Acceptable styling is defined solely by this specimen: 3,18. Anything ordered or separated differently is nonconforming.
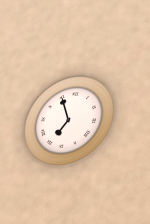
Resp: 6,55
